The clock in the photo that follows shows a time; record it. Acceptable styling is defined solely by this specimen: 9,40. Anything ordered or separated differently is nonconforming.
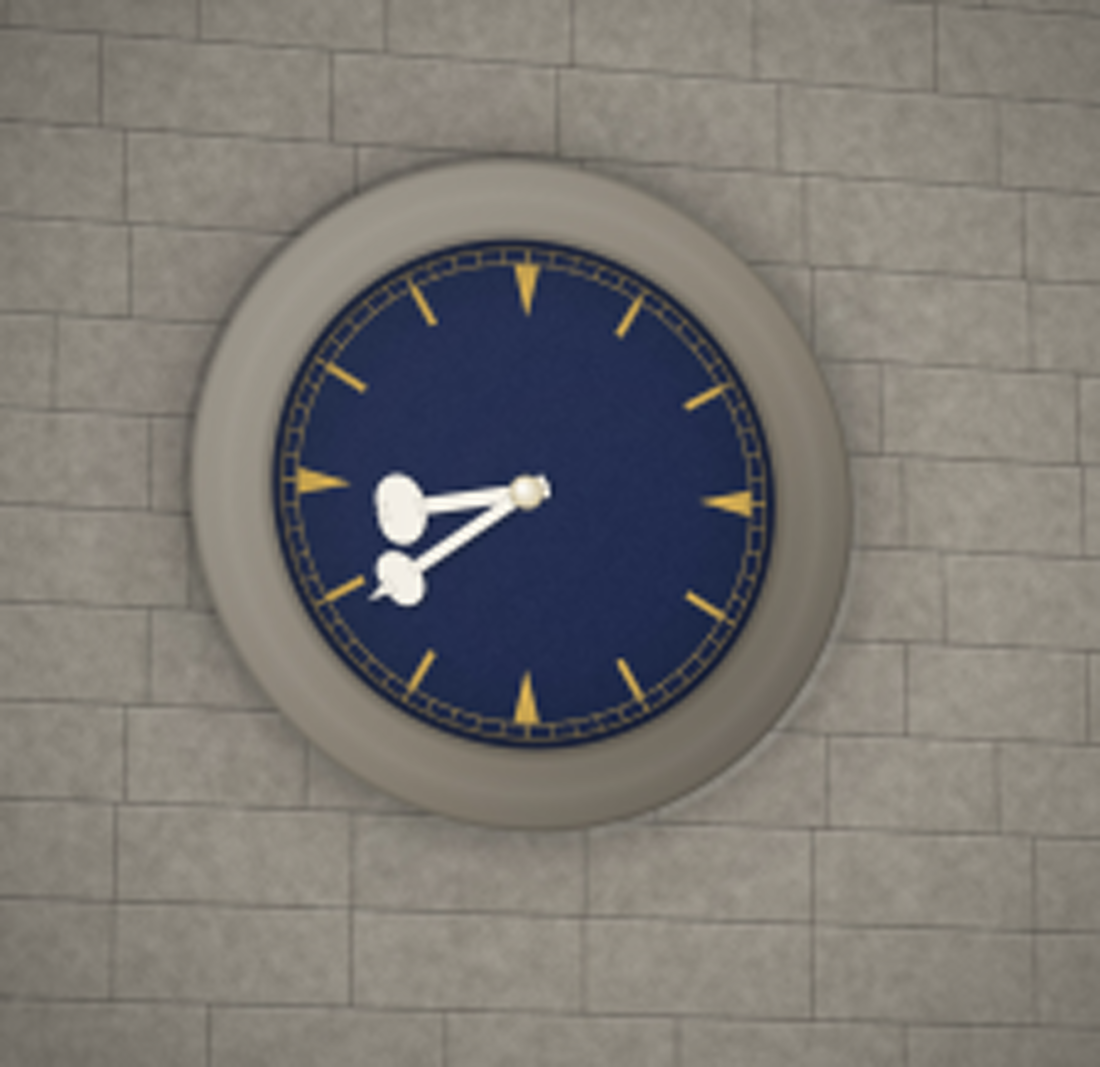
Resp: 8,39
